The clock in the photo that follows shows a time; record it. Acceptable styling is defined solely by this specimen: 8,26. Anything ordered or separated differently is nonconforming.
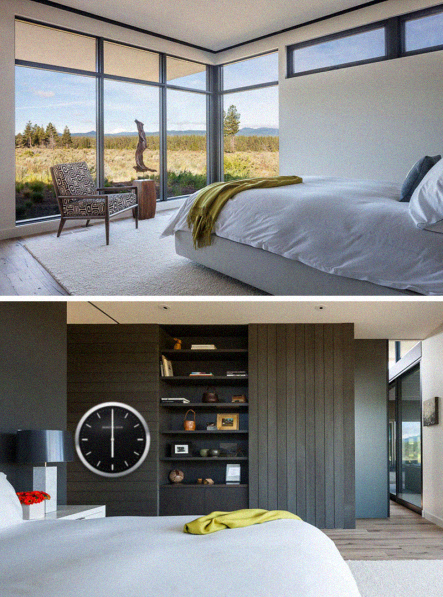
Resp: 6,00
